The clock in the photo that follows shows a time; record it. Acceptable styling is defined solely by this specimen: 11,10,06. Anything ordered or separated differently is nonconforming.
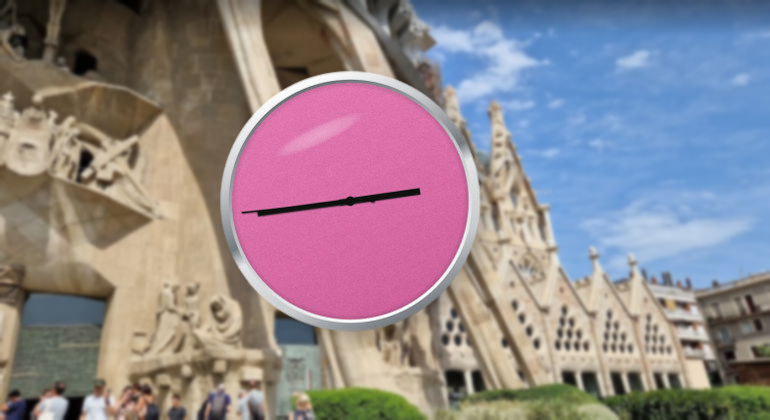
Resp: 2,43,44
